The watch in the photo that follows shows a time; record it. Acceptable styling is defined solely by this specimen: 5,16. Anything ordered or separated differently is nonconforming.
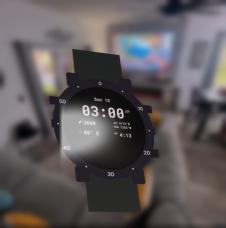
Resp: 3,00
